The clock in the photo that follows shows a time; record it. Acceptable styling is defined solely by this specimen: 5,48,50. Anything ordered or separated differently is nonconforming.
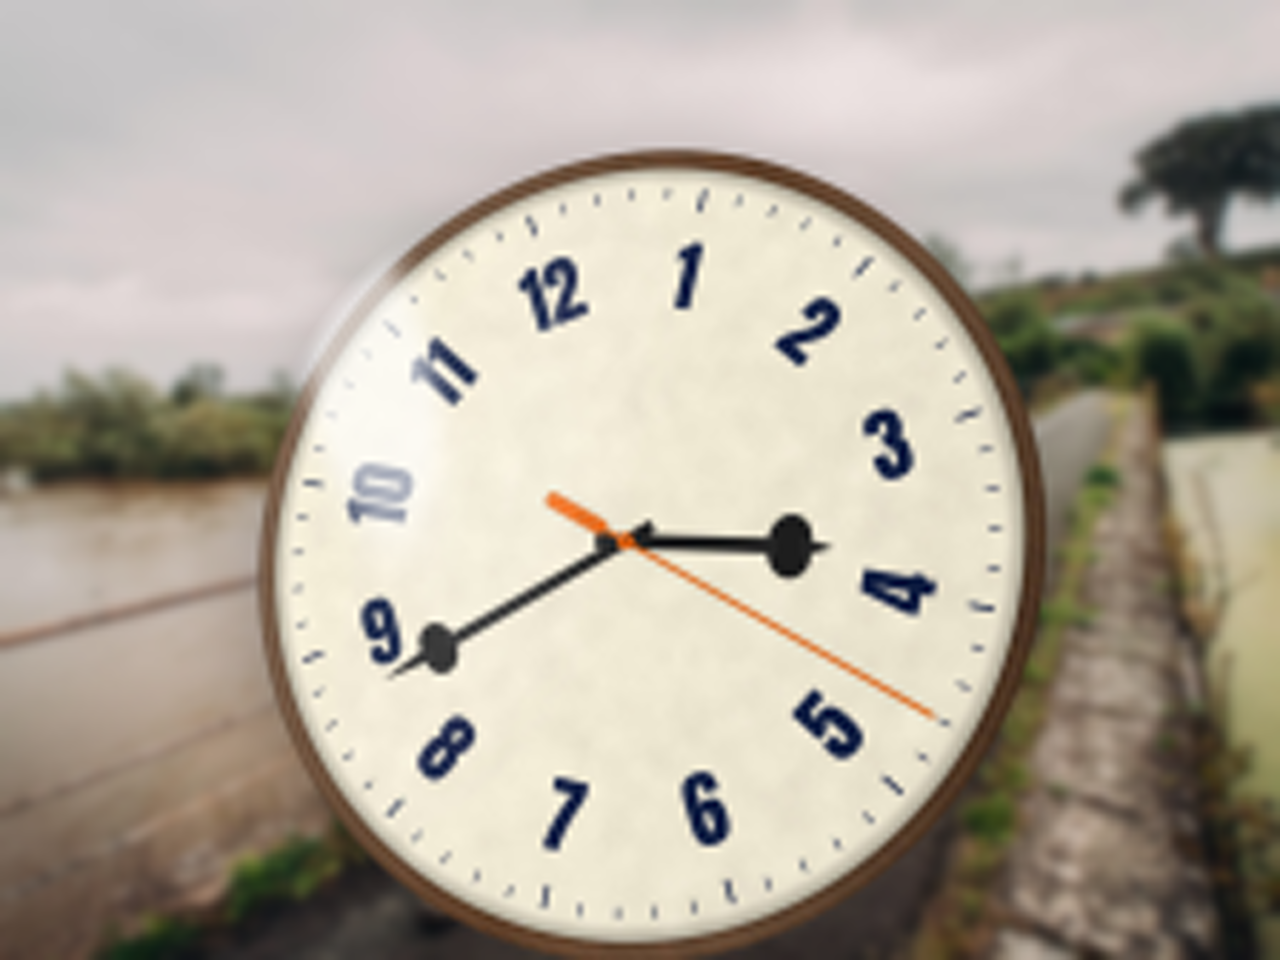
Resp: 3,43,23
